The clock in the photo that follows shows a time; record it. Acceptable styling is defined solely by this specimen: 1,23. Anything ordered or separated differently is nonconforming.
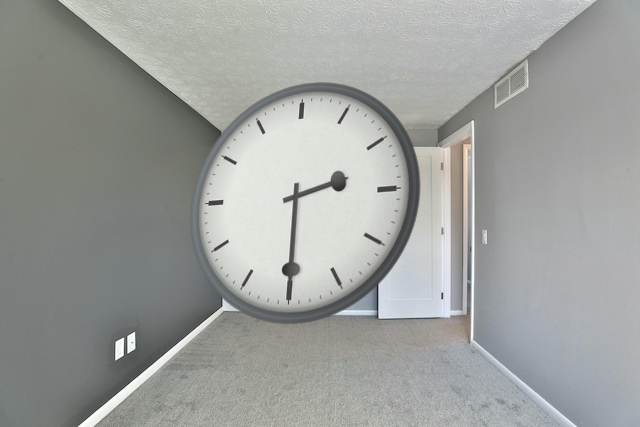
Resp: 2,30
